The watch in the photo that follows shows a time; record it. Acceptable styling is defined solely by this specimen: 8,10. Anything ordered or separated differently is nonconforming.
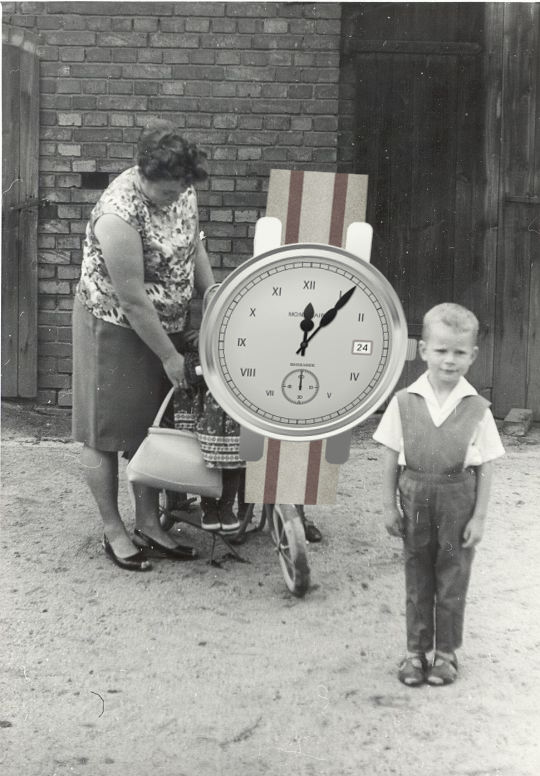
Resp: 12,06
